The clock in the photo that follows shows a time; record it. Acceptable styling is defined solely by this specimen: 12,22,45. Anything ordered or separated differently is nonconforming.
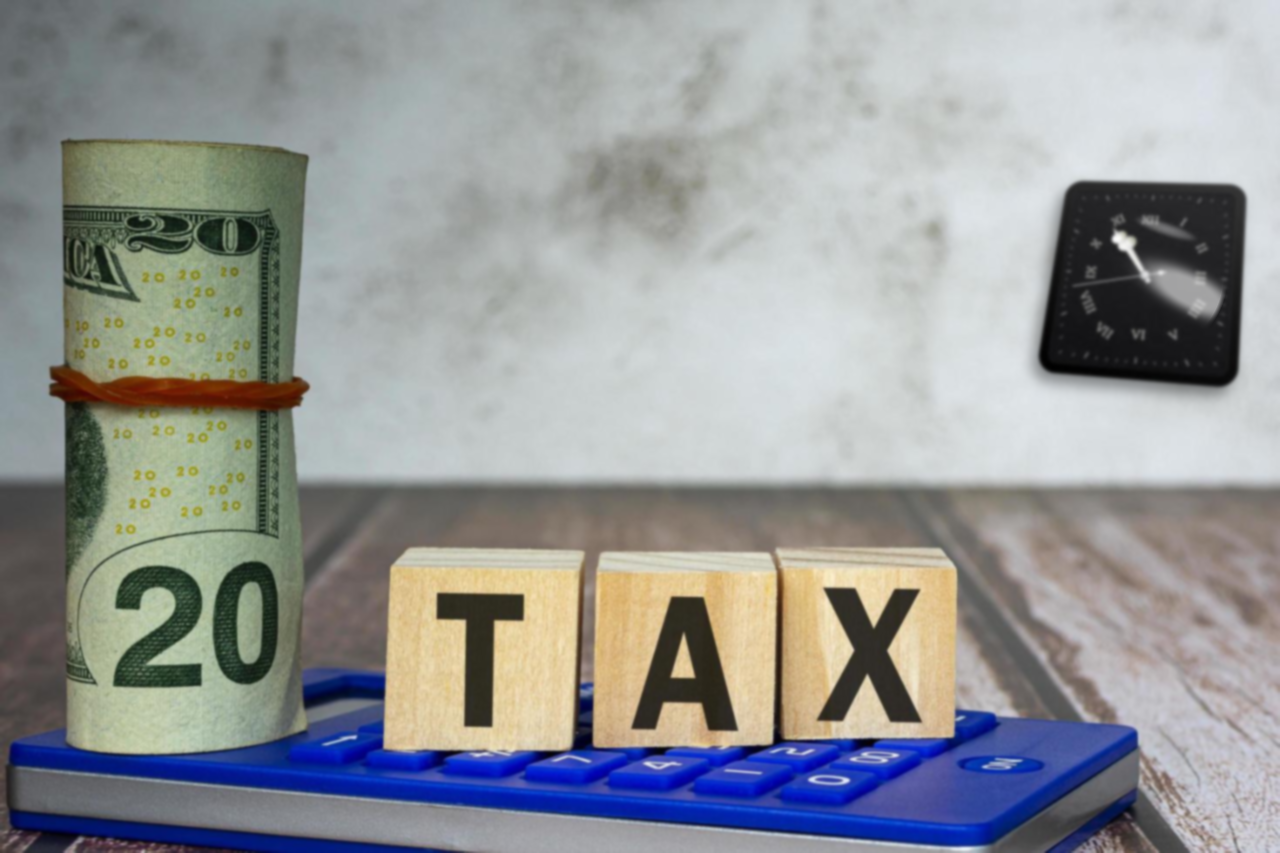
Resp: 10,53,43
